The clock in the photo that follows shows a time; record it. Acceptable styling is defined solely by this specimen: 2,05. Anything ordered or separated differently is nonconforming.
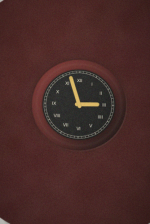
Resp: 2,57
